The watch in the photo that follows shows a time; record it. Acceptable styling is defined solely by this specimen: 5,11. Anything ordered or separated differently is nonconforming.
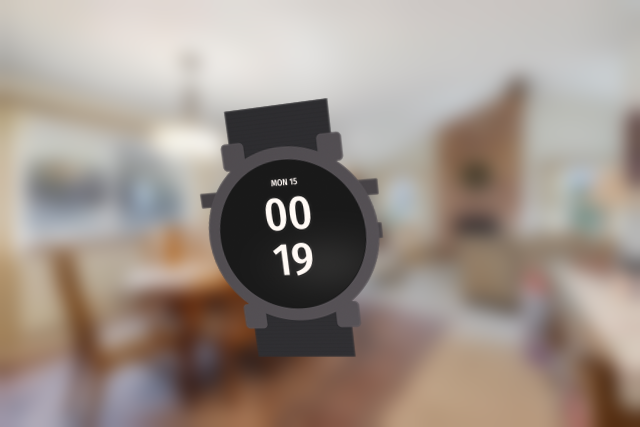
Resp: 0,19
